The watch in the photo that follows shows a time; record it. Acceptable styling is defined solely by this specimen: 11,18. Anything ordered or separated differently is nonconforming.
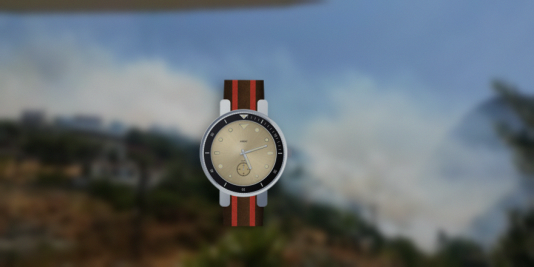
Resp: 5,12
